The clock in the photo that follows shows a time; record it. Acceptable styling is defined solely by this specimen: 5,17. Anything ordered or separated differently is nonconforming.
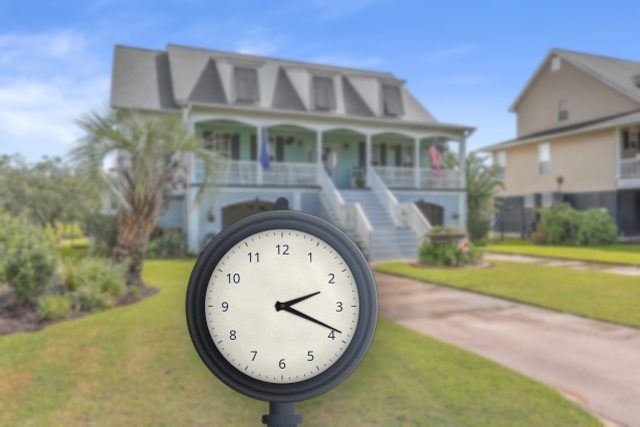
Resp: 2,19
